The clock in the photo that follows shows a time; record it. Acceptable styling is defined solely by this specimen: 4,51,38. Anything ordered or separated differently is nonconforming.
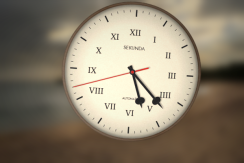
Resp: 5,22,42
